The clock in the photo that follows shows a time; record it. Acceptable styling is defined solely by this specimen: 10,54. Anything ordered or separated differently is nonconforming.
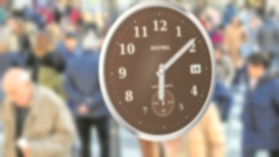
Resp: 6,09
